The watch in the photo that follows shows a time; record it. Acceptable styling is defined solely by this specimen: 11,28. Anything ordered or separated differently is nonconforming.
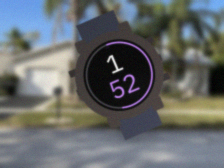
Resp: 1,52
